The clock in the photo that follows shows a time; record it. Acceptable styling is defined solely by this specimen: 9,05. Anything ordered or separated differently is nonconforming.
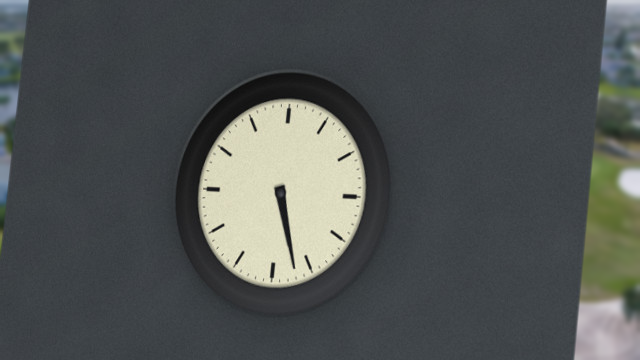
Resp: 5,27
